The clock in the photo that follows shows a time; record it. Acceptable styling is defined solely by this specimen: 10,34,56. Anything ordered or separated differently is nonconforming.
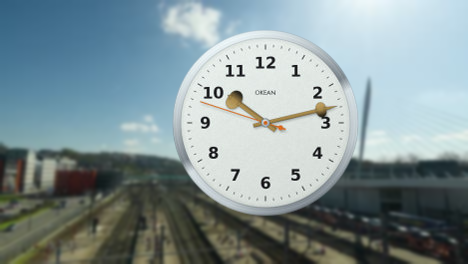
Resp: 10,12,48
